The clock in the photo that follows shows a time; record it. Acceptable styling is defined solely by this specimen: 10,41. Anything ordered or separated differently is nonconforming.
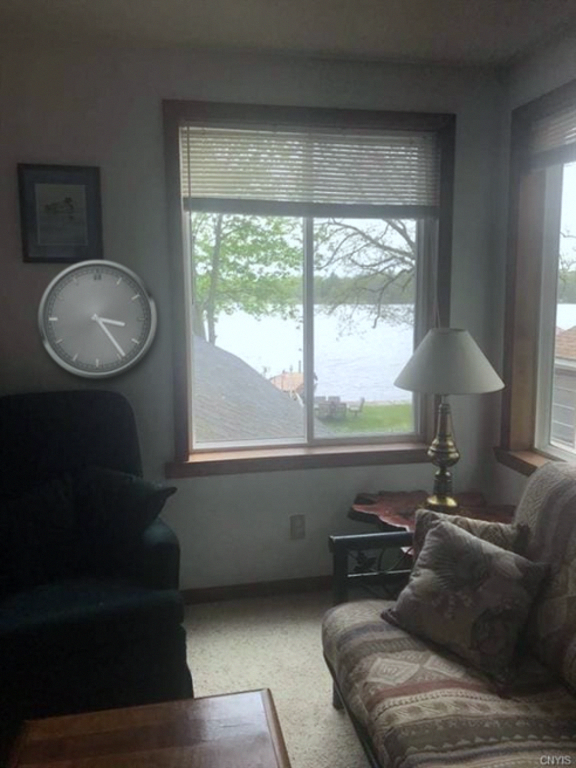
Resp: 3,24
